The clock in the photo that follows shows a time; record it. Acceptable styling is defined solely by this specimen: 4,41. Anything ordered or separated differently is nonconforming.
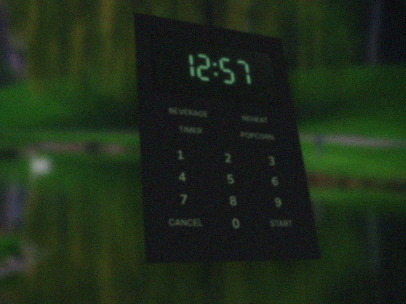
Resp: 12,57
